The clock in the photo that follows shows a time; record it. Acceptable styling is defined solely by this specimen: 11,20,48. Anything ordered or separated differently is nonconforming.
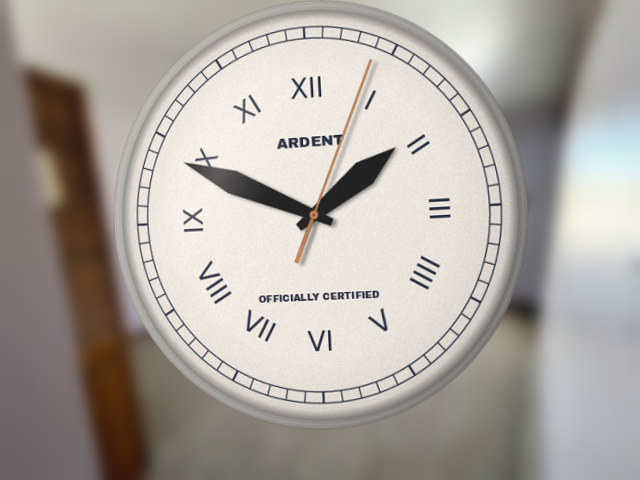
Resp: 1,49,04
